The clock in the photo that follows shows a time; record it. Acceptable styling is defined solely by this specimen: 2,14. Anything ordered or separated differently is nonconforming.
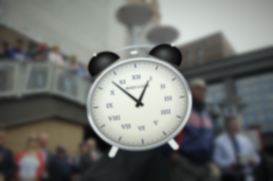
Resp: 12,53
